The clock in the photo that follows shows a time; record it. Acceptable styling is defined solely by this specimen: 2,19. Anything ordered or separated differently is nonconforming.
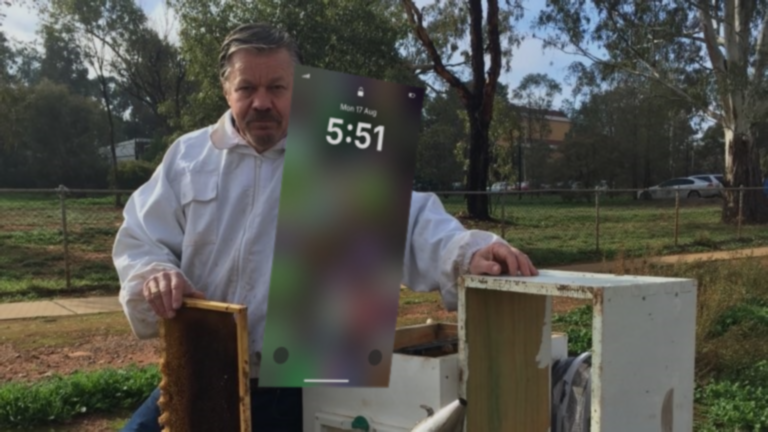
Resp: 5,51
